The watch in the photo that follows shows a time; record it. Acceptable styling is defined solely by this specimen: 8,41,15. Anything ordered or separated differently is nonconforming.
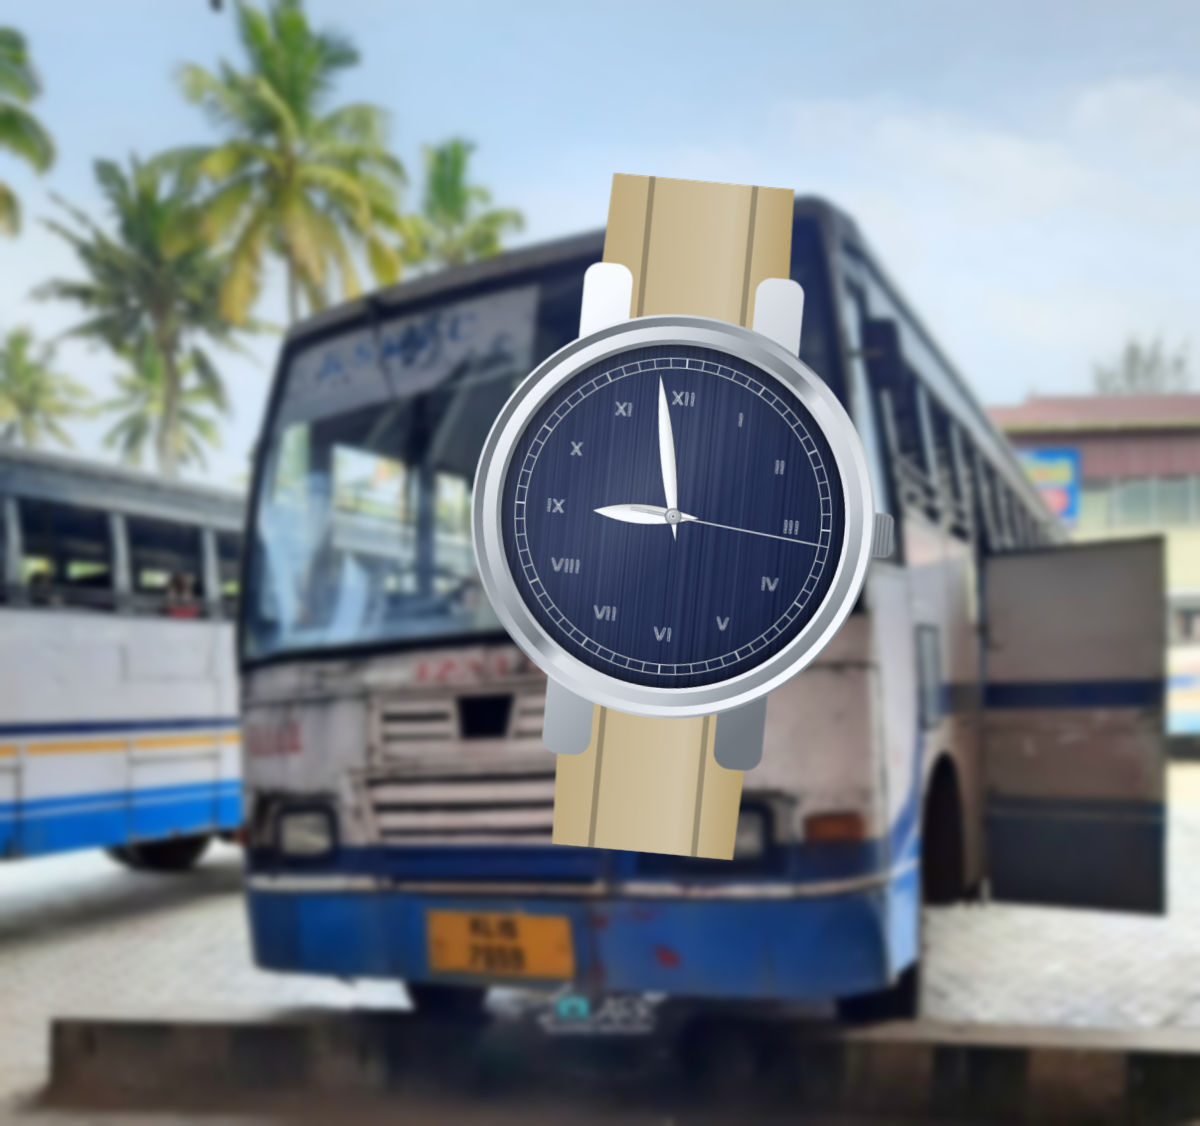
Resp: 8,58,16
